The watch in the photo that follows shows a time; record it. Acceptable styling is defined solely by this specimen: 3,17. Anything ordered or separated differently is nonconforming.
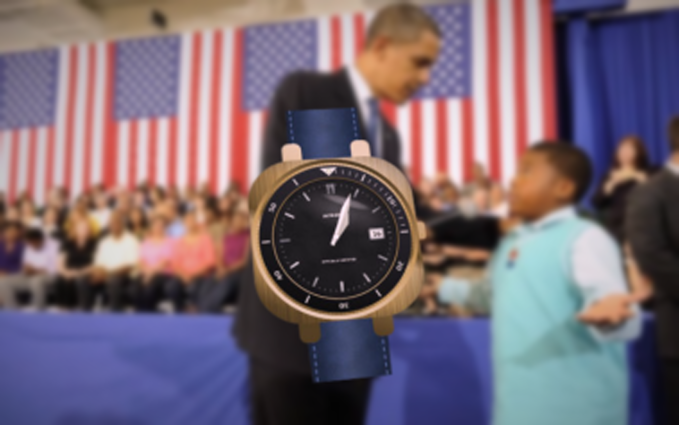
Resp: 1,04
